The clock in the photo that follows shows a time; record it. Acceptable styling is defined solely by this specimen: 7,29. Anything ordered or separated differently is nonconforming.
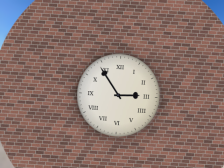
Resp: 2,54
